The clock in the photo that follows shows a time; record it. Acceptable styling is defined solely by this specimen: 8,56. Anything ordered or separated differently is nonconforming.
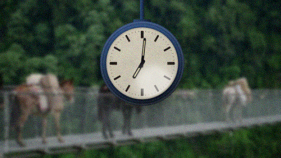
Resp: 7,01
